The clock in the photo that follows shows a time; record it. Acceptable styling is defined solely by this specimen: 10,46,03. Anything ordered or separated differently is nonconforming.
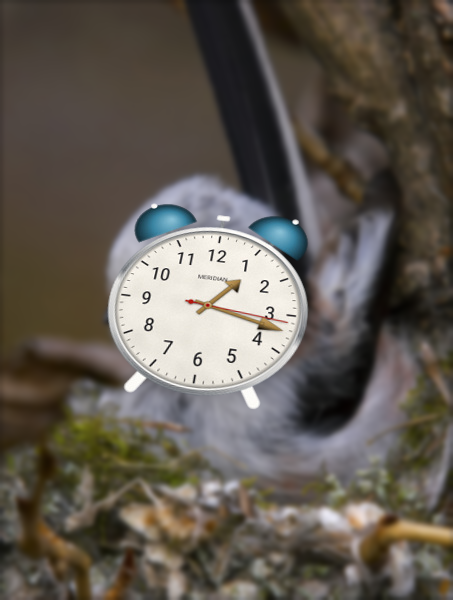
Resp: 1,17,16
